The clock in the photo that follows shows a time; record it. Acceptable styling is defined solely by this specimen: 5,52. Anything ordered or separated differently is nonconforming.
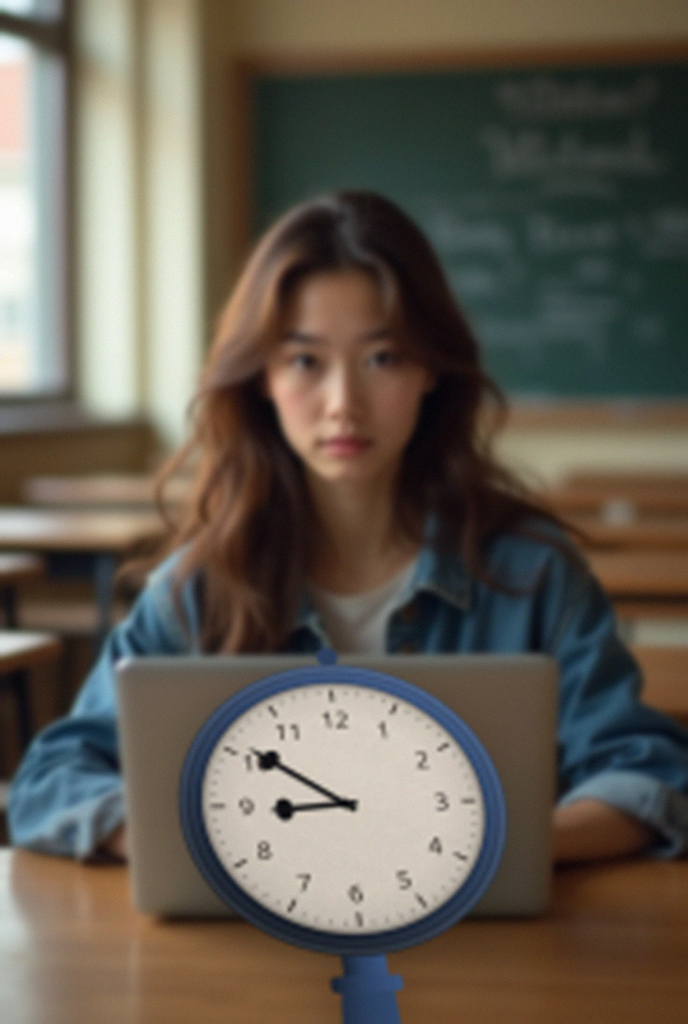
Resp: 8,51
